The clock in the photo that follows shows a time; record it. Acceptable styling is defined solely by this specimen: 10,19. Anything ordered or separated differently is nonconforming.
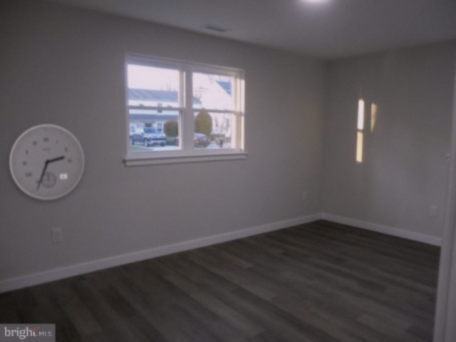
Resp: 2,34
